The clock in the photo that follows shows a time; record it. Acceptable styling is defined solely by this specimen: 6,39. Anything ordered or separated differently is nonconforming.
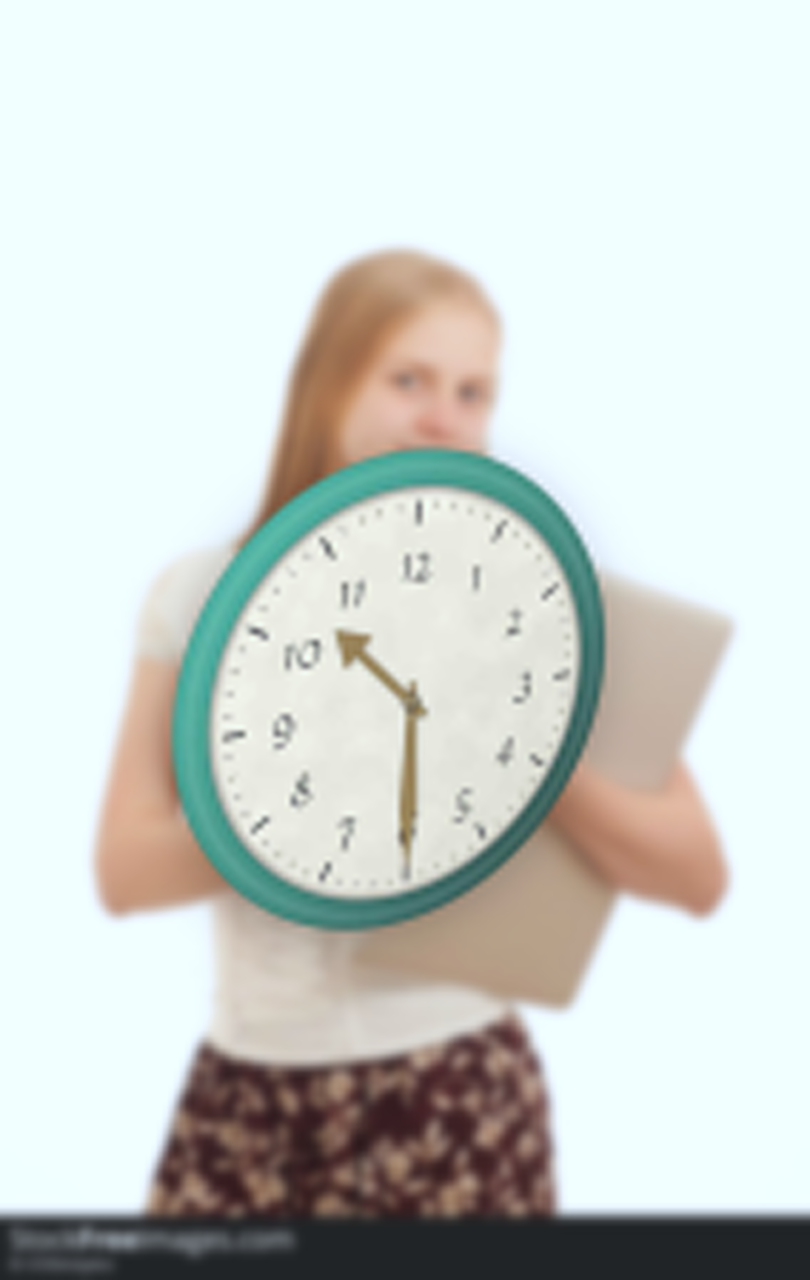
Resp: 10,30
